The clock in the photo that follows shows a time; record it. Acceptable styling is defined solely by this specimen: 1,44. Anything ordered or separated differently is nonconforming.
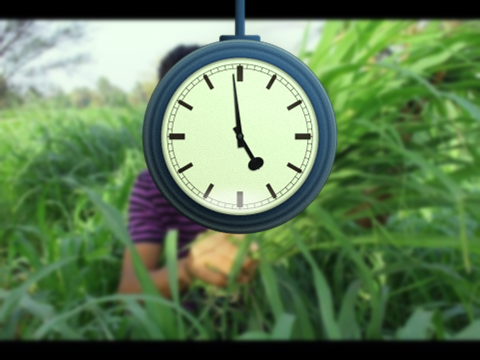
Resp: 4,59
